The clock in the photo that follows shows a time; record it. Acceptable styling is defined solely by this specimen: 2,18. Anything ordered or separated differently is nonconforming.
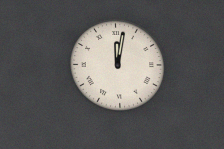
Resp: 12,02
